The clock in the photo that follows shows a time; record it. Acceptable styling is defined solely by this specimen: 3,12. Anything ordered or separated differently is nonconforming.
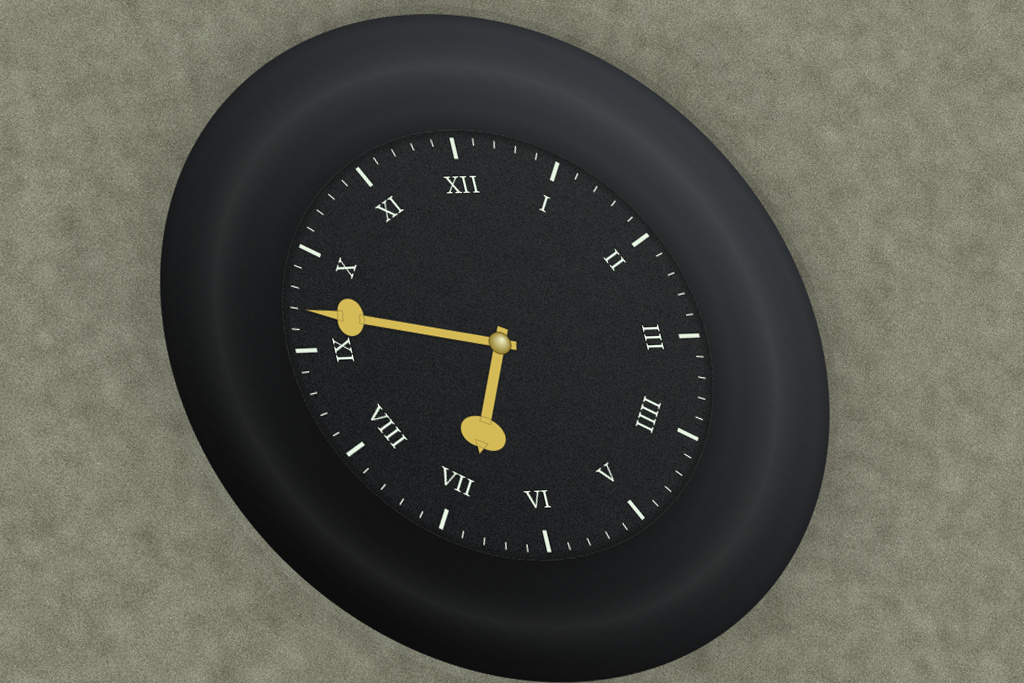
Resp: 6,47
